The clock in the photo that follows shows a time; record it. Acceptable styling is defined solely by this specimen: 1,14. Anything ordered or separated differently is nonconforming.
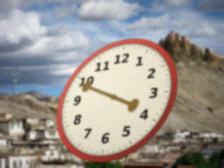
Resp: 3,49
